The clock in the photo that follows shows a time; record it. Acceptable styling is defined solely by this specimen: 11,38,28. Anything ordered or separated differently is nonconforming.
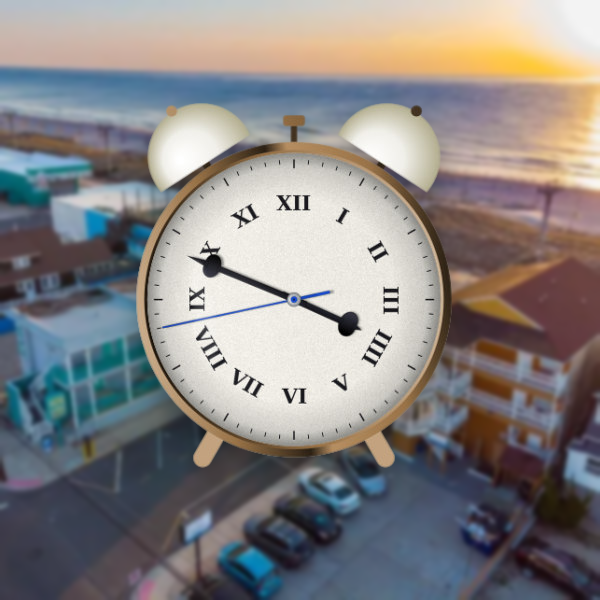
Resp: 3,48,43
